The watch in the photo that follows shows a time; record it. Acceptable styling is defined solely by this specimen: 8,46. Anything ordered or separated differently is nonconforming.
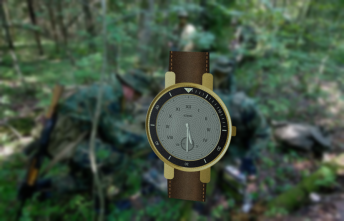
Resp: 5,30
